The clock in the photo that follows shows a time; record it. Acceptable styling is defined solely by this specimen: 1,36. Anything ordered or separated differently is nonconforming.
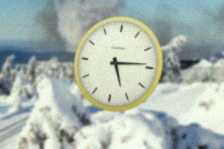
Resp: 5,14
